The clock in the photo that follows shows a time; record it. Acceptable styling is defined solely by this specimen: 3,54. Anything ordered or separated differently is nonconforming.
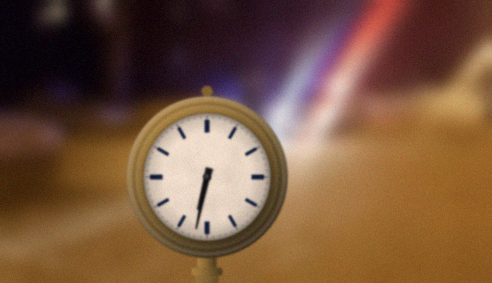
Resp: 6,32
